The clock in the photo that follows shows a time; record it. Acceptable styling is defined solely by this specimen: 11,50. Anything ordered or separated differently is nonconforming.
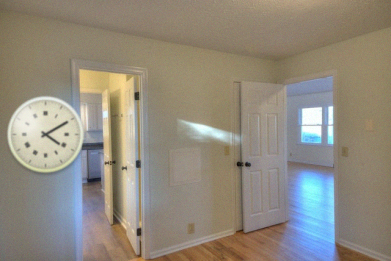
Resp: 4,10
